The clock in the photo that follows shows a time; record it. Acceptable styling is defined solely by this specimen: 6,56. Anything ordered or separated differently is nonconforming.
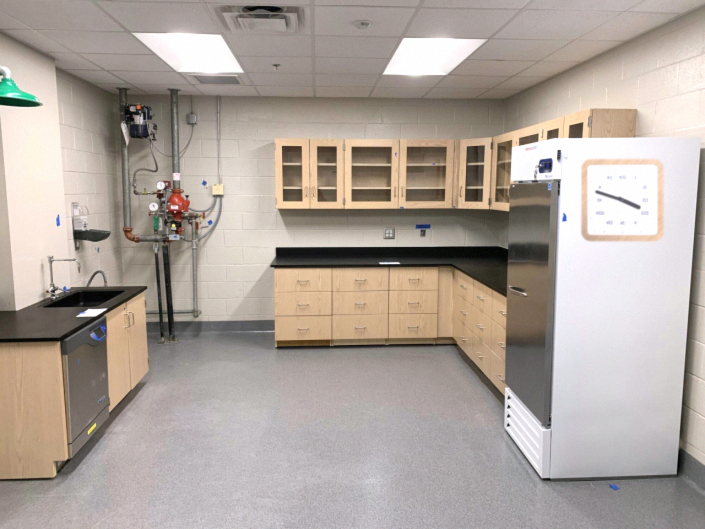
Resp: 3,48
